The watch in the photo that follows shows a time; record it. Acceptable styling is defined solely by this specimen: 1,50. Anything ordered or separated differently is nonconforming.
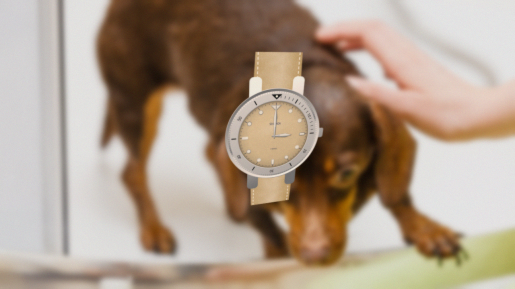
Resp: 3,00
